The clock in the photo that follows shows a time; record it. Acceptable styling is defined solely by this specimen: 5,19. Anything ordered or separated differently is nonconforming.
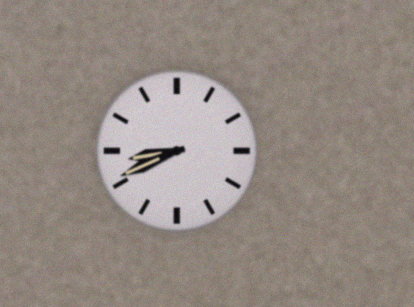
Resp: 8,41
